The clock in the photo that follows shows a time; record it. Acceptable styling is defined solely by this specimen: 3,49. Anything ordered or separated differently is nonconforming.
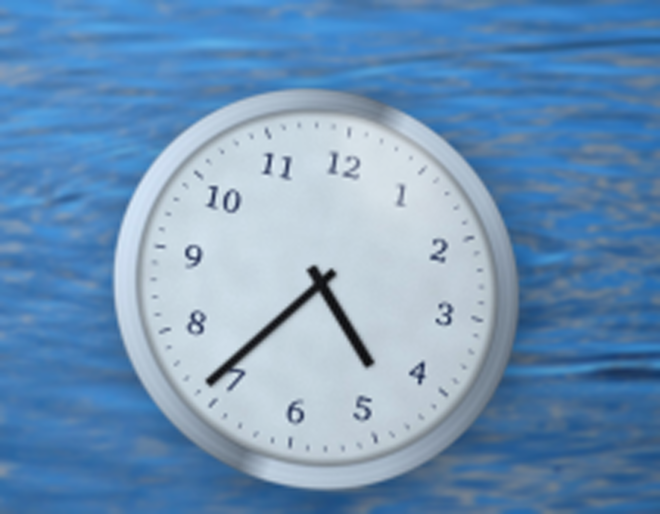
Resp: 4,36
